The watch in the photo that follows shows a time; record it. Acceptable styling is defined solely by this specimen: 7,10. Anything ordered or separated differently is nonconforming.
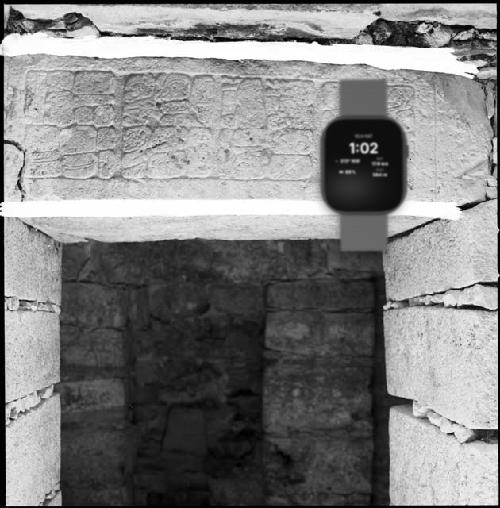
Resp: 1,02
